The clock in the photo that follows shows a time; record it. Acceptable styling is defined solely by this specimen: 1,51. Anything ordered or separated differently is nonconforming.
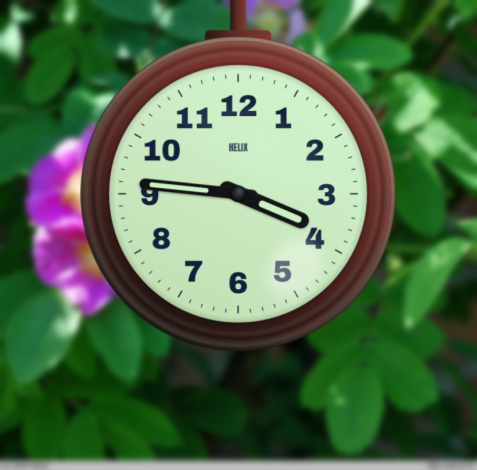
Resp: 3,46
